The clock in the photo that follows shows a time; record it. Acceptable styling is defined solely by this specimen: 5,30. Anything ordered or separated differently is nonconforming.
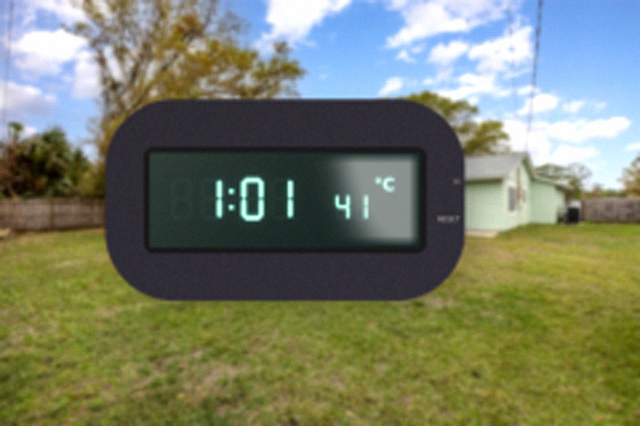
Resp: 1,01
